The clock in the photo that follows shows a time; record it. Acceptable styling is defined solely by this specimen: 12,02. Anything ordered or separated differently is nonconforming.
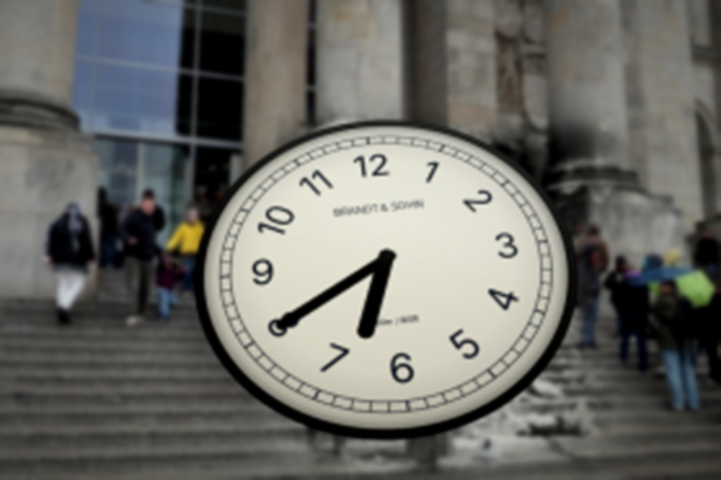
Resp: 6,40
